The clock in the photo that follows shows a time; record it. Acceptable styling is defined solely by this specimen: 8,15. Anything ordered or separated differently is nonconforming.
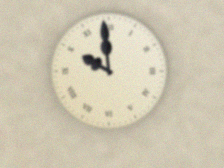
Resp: 9,59
